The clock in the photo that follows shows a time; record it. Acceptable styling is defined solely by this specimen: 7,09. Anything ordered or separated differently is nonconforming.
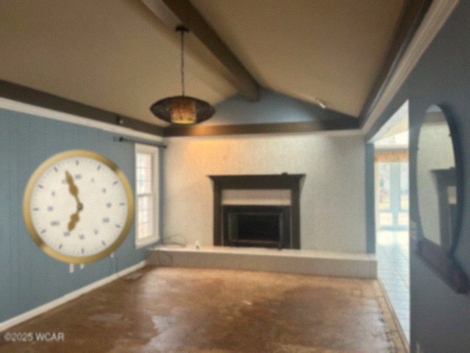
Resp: 6,57
